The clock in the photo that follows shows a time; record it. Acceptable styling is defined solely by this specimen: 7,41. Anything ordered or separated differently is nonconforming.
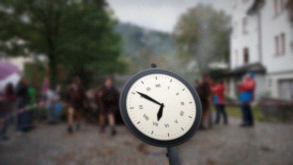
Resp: 6,51
